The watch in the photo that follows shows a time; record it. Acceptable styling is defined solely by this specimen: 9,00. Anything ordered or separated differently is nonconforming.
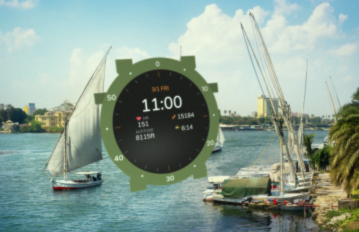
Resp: 11,00
